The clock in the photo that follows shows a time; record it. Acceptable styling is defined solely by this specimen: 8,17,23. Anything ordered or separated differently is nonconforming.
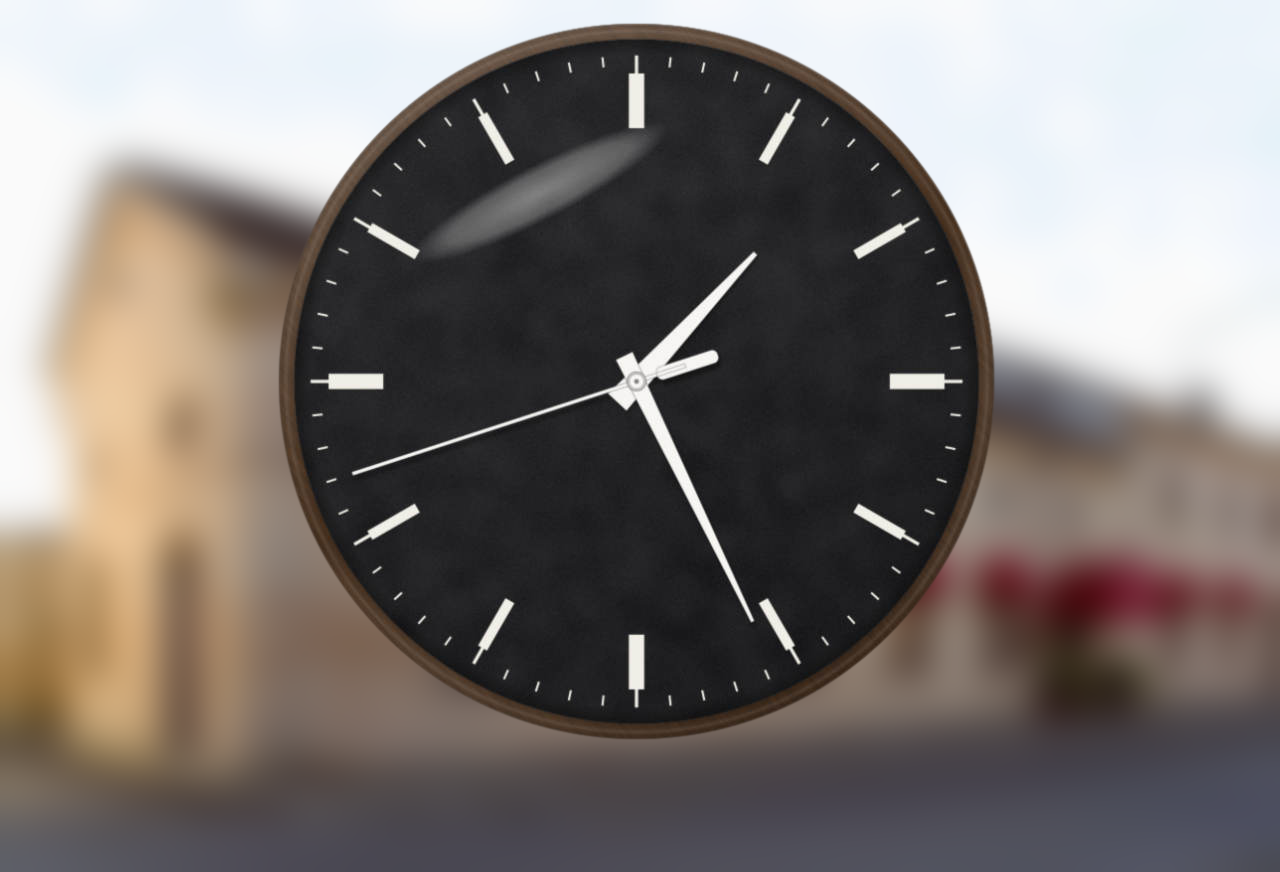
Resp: 1,25,42
